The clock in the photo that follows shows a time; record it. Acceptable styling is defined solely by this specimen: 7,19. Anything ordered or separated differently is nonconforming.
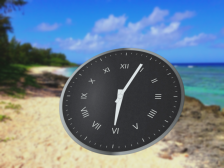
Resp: 6,04
